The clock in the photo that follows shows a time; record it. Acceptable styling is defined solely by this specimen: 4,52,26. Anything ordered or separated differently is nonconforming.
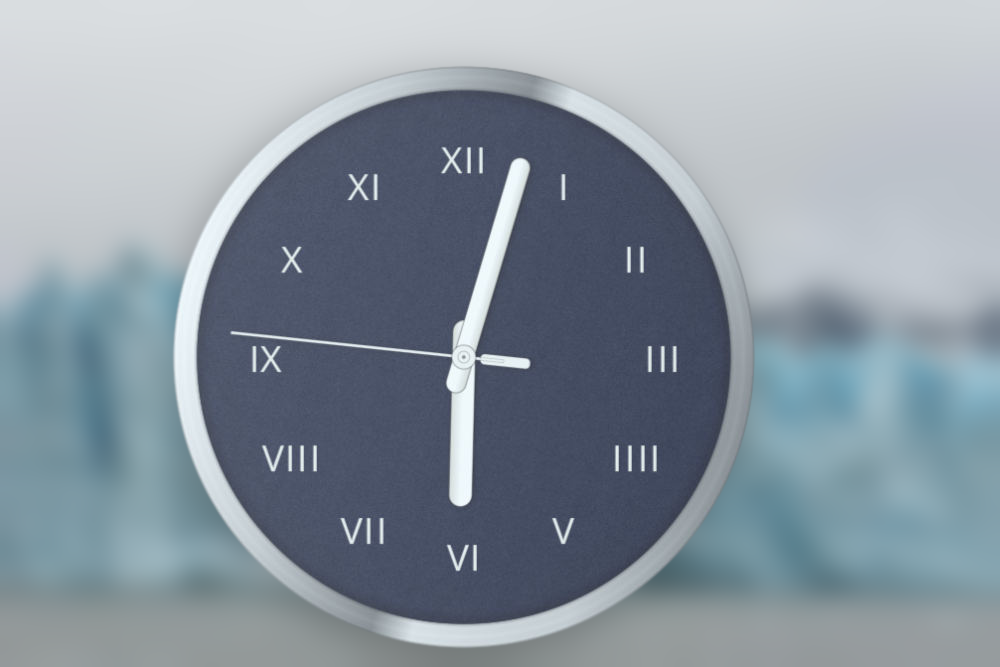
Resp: 6,02,46
